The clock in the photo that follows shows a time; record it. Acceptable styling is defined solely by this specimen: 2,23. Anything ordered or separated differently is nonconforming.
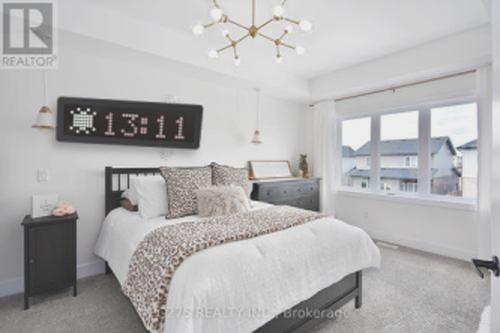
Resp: 13,11
